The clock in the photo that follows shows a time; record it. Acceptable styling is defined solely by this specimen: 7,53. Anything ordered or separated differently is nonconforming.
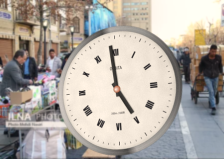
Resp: 4,59
